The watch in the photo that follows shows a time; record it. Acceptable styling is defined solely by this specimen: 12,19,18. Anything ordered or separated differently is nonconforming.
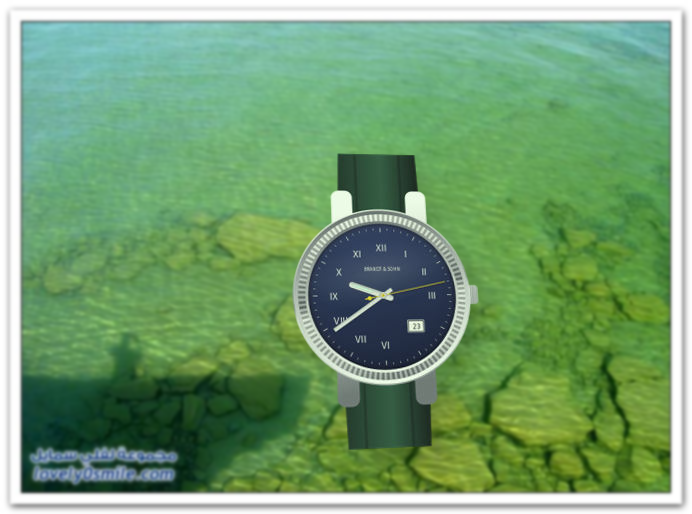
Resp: 9,39,13
